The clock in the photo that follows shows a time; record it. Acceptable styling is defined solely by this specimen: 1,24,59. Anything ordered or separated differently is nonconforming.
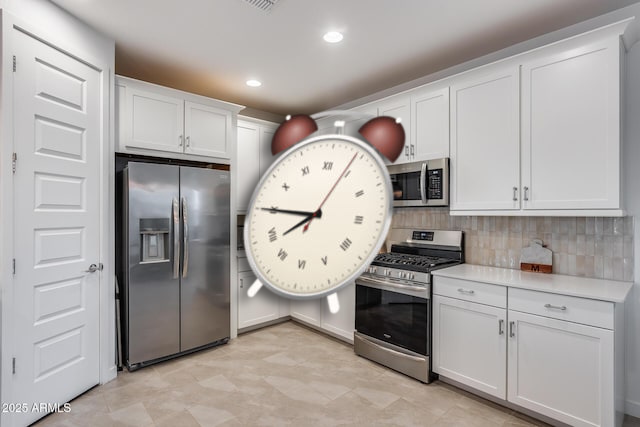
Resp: 7,45,04
